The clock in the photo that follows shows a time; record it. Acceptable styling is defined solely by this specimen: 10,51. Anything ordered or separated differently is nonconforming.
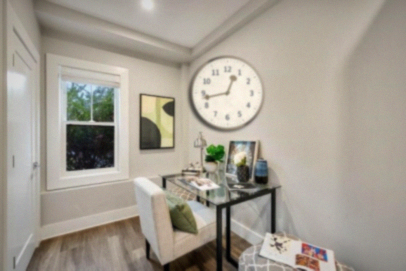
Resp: 12,43
